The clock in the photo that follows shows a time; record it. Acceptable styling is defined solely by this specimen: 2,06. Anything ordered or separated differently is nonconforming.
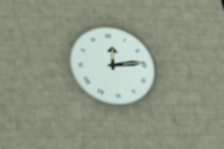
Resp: 12,14
